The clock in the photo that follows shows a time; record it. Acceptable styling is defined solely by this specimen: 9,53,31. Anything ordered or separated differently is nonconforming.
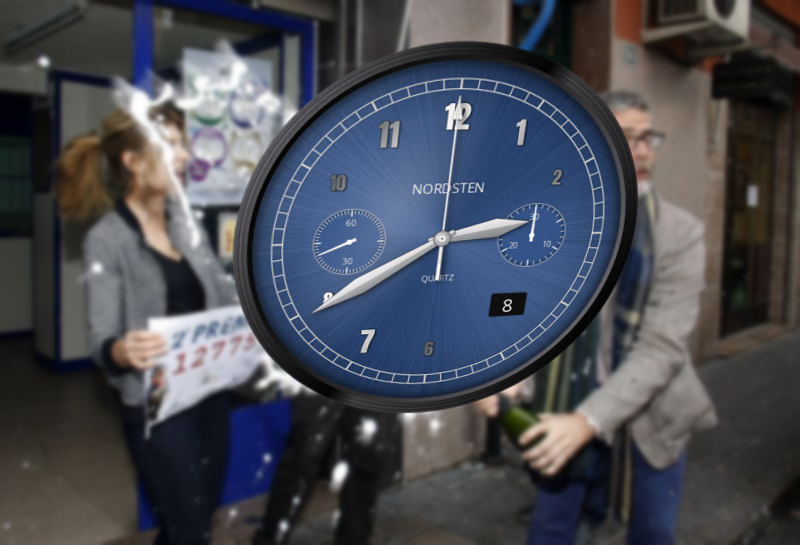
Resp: 2,39,41
